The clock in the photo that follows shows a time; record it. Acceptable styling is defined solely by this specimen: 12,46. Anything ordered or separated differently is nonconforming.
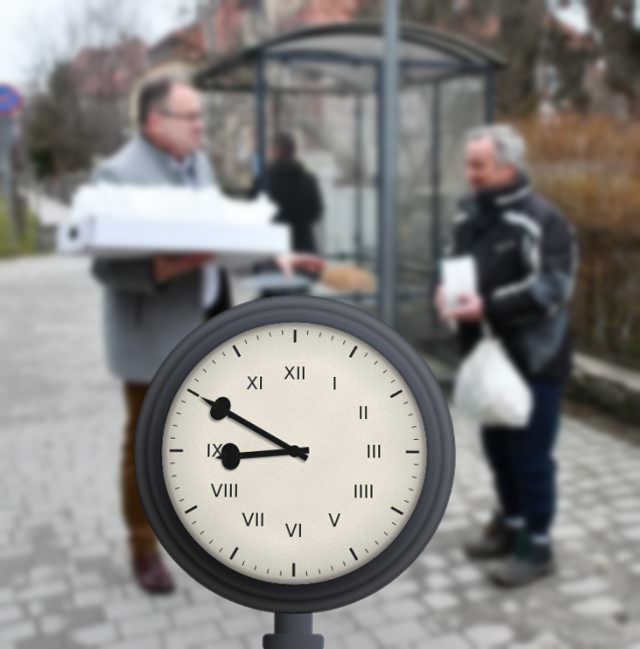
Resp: 8,50
